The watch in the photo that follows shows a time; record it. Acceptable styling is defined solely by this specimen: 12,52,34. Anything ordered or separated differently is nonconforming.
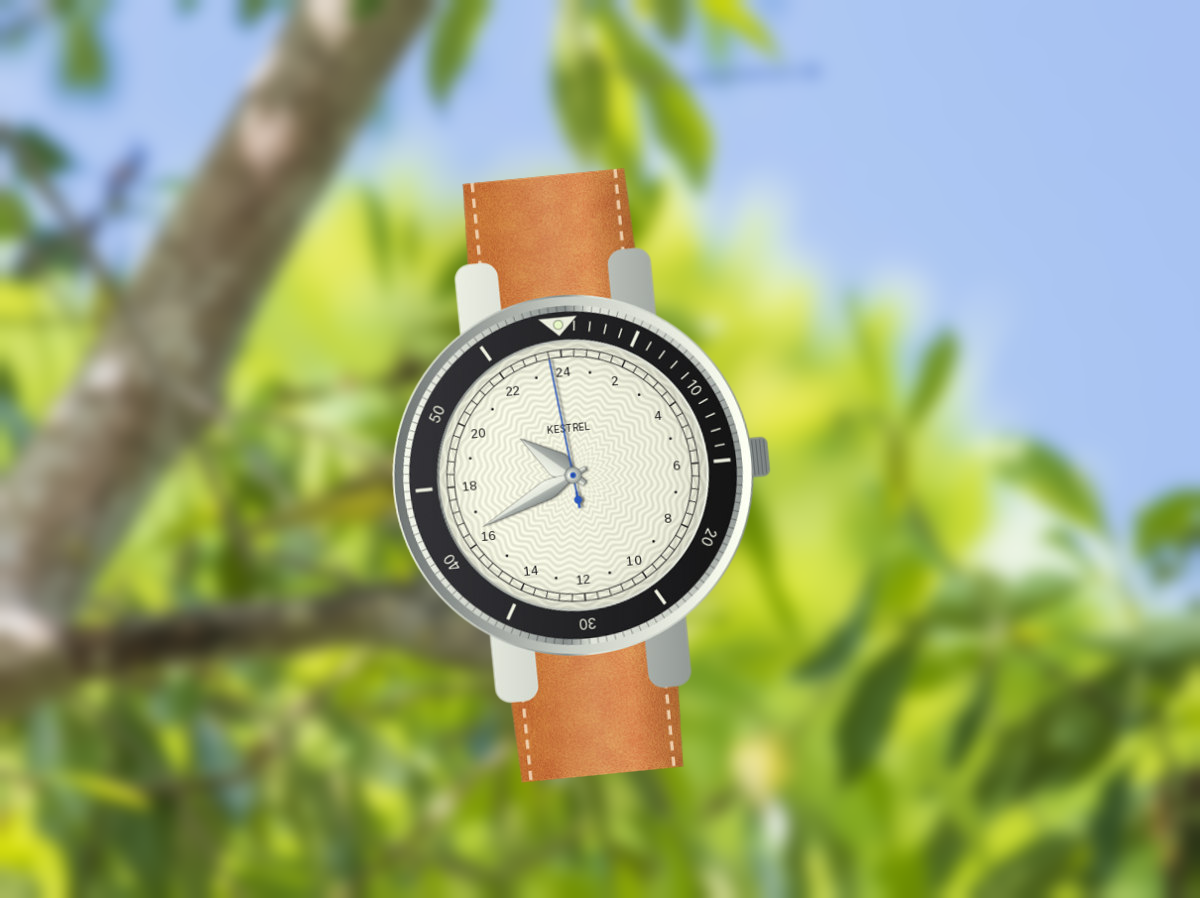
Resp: 20,40,59
